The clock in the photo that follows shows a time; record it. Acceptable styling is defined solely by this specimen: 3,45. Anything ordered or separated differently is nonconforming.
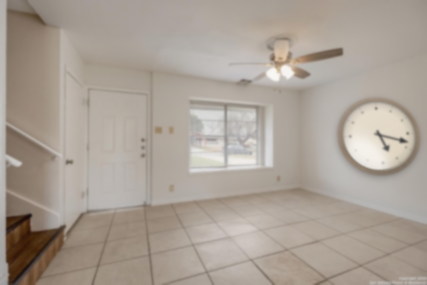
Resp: 5,18
